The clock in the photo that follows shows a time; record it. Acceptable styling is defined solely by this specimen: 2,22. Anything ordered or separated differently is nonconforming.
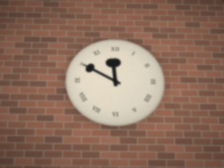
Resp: 11,50
